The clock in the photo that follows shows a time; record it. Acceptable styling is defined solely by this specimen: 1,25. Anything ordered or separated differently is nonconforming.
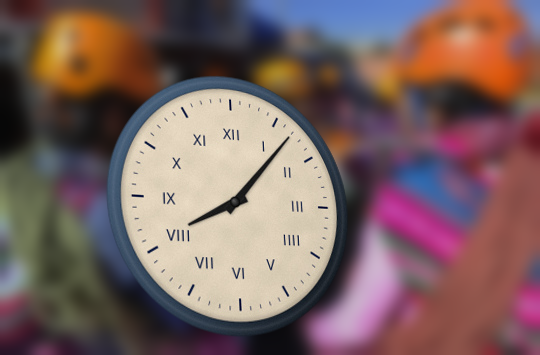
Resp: 8,07
